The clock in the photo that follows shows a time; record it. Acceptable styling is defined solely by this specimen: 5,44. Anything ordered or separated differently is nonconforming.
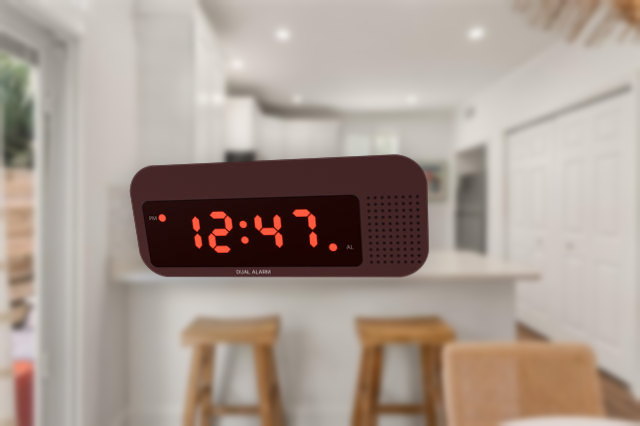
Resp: 12,47
